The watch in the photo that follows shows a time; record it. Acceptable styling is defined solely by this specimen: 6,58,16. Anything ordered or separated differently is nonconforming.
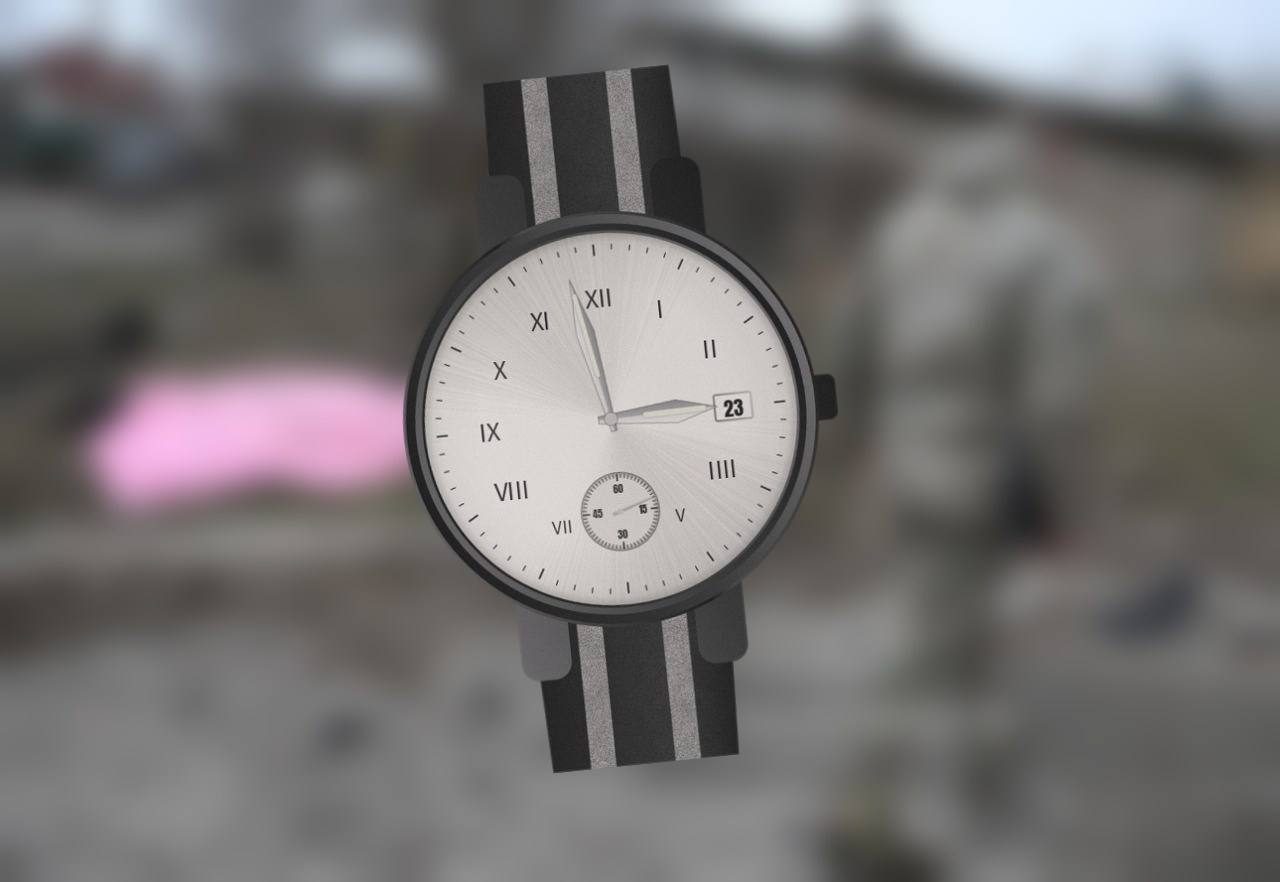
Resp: 2,58,12
